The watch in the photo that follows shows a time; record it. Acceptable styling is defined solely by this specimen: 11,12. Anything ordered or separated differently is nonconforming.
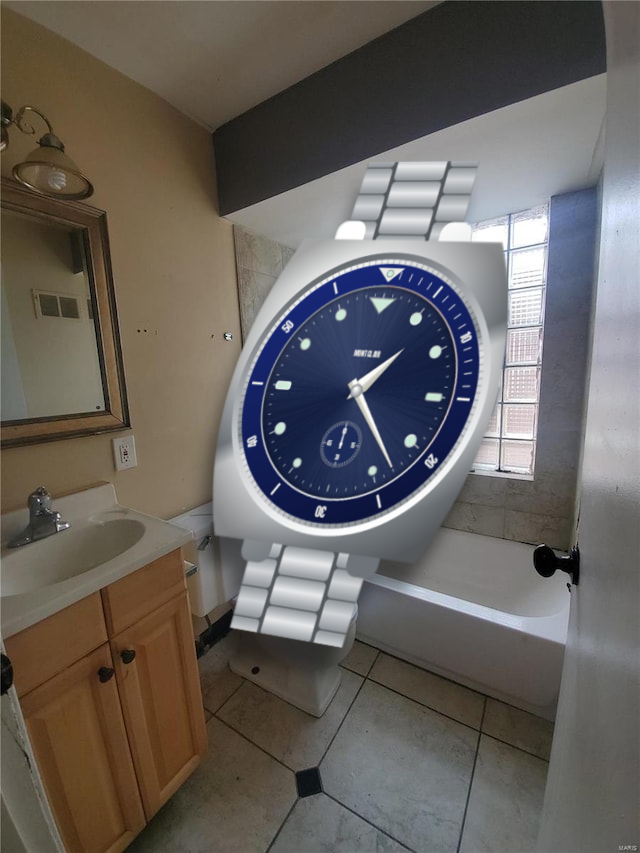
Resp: 1,23
